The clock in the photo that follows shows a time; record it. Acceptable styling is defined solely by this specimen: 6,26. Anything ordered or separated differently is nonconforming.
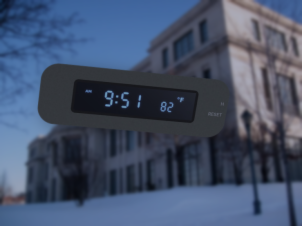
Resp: 9,51
